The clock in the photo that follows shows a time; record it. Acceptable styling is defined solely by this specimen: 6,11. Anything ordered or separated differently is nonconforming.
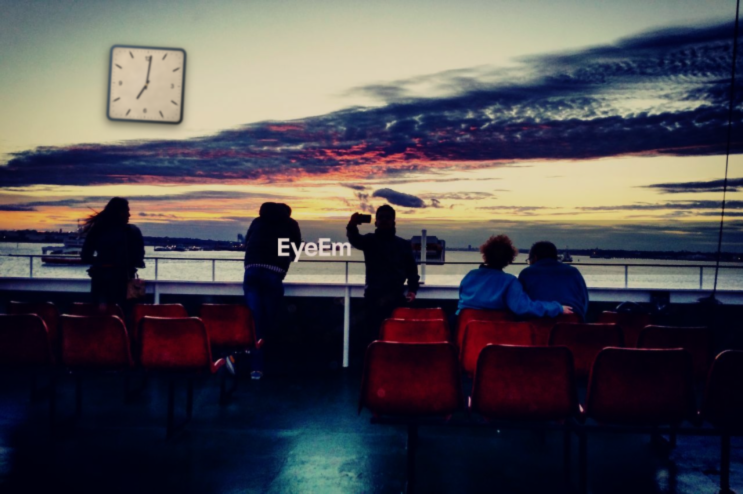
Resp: 7,01
